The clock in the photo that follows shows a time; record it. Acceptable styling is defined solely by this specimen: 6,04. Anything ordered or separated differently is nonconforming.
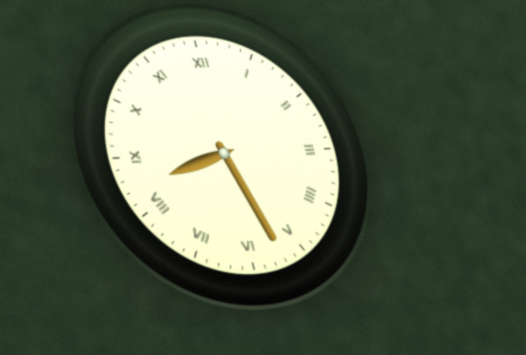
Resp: 8,27
